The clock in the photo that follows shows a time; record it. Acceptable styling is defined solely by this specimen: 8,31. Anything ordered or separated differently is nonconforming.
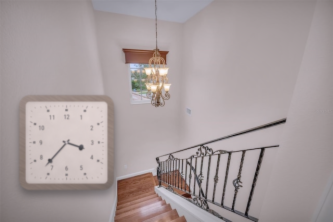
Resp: 3,37
